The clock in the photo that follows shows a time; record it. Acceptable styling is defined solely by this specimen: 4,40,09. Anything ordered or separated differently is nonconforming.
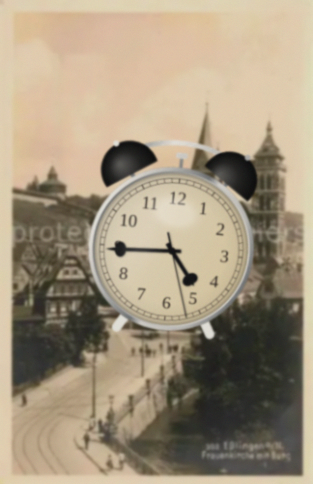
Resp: 4,44,27
